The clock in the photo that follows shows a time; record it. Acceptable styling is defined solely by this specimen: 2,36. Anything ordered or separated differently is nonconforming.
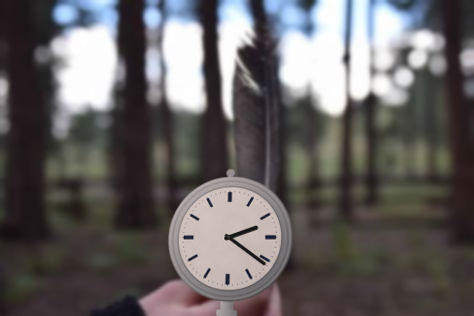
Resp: 2,21
